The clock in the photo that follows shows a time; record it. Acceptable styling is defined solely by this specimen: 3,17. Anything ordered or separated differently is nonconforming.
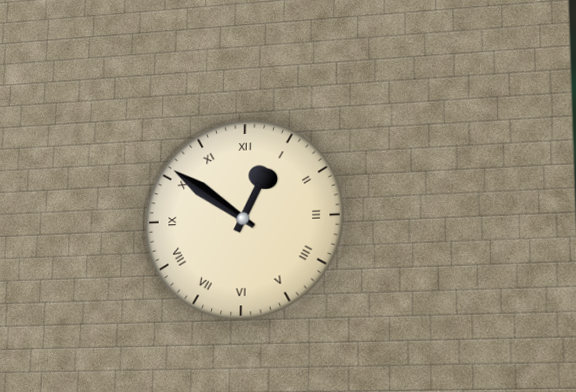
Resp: 12,51
